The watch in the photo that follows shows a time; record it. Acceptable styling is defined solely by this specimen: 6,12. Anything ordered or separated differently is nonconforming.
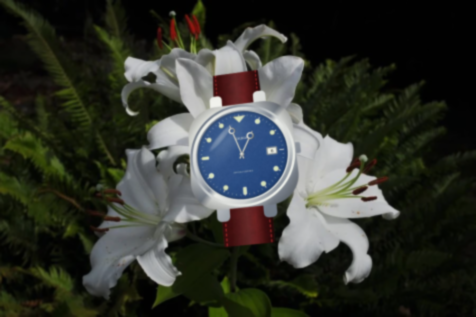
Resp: 12,57
